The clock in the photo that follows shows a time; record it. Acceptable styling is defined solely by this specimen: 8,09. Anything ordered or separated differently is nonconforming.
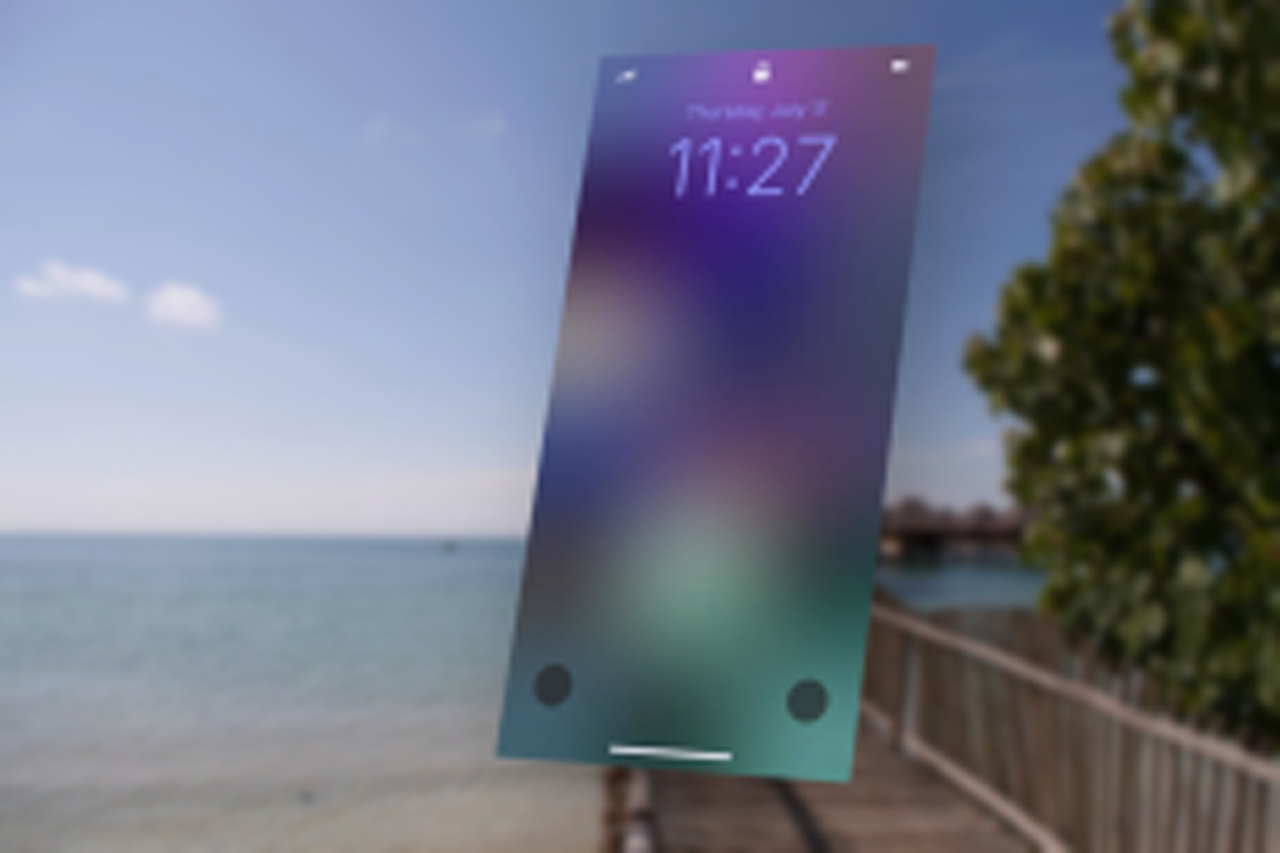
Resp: 11,27
